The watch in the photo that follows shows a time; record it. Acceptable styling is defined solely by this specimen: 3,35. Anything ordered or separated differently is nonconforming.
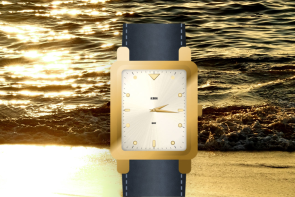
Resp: 2,16
